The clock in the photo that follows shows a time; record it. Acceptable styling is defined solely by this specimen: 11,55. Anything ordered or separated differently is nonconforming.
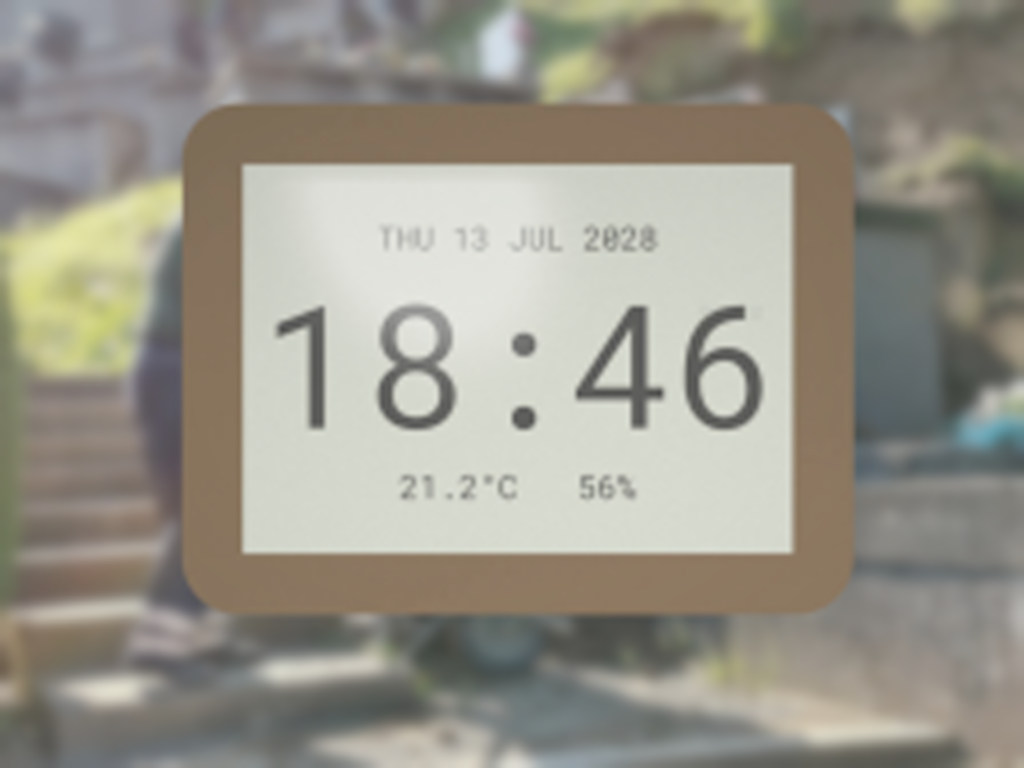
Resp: 18,46
